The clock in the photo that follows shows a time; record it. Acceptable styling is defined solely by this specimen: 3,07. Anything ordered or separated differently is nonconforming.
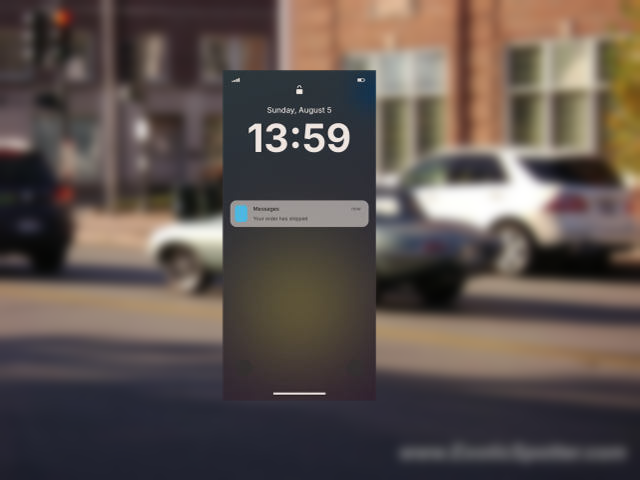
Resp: 13,59
